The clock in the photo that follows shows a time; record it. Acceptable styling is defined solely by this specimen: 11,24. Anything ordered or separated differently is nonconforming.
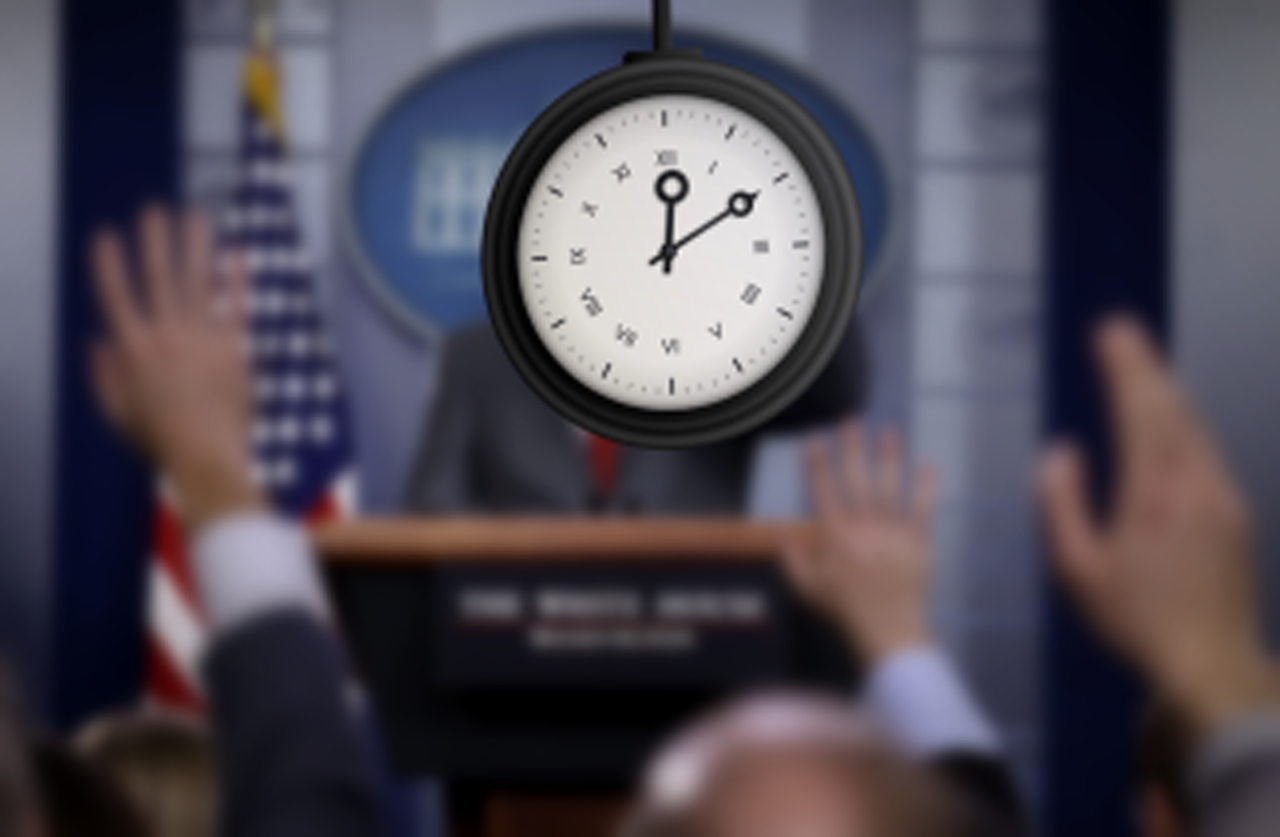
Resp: 12,10
